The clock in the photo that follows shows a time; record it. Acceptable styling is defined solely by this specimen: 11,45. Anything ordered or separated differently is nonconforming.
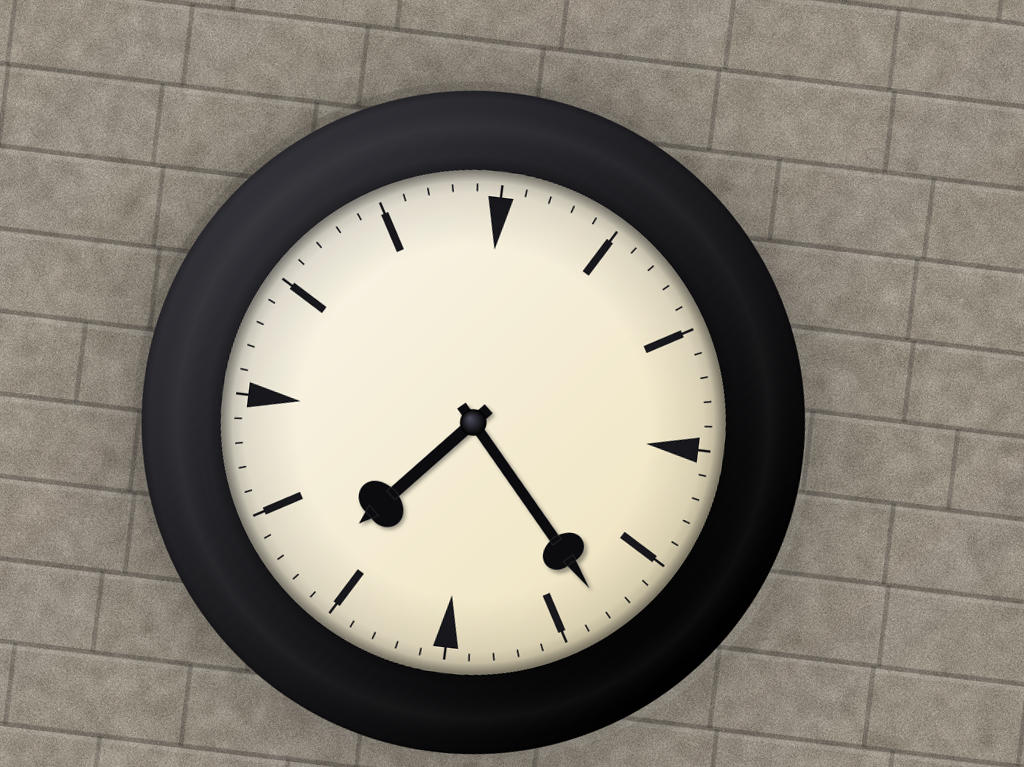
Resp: 7,23
